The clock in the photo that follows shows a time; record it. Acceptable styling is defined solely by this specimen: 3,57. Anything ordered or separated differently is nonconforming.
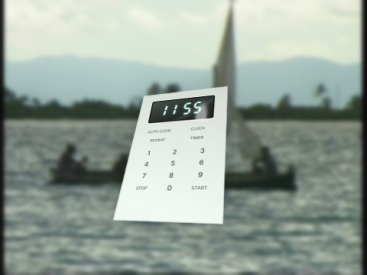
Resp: 11,55
